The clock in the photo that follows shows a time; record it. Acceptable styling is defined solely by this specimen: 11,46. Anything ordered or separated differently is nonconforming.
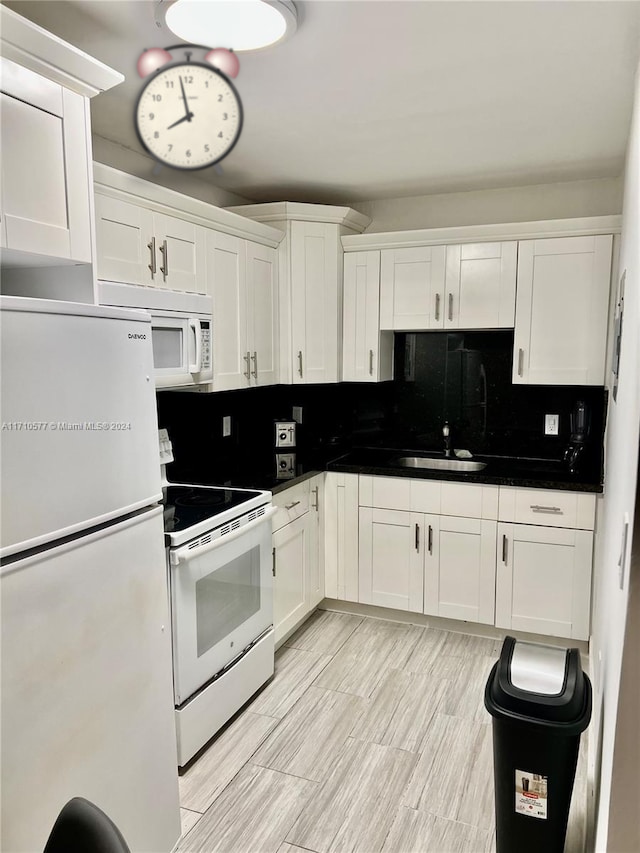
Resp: 7,58
